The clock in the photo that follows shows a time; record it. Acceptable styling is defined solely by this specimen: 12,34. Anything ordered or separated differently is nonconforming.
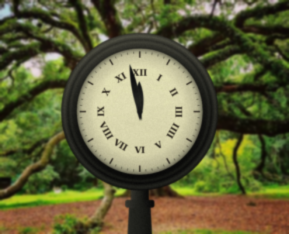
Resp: 11,58
